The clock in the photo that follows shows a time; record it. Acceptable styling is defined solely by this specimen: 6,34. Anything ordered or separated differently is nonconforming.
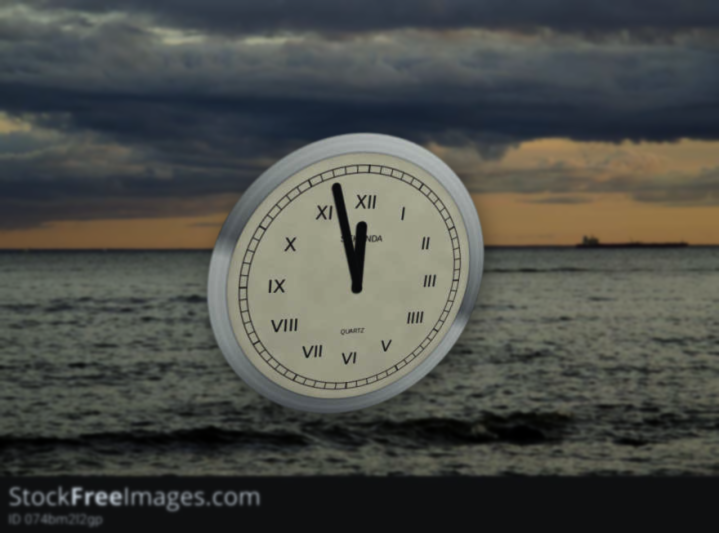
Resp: 11,57
